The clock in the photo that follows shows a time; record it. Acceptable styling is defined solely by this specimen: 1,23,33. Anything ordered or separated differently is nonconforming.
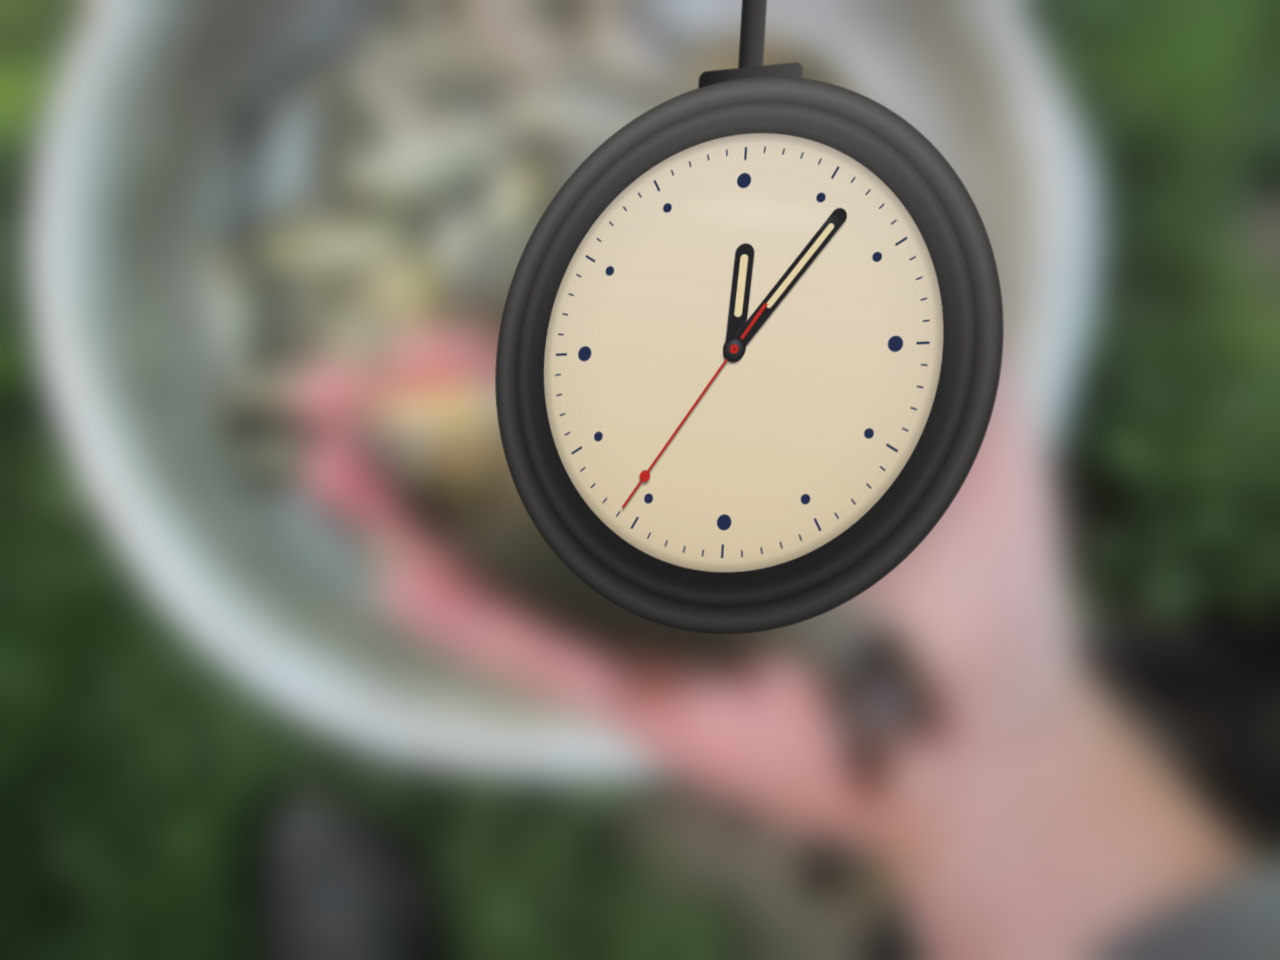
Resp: 12,06,36
